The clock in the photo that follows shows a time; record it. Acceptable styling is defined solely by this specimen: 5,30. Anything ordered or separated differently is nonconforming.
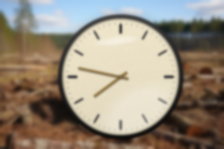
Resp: 7,47
